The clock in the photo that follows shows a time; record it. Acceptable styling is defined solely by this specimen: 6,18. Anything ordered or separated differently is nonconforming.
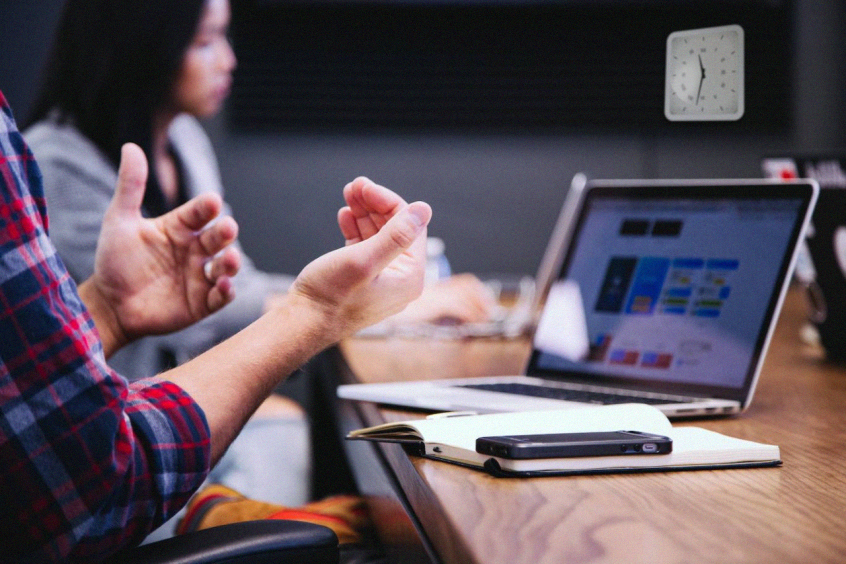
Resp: 11,32
